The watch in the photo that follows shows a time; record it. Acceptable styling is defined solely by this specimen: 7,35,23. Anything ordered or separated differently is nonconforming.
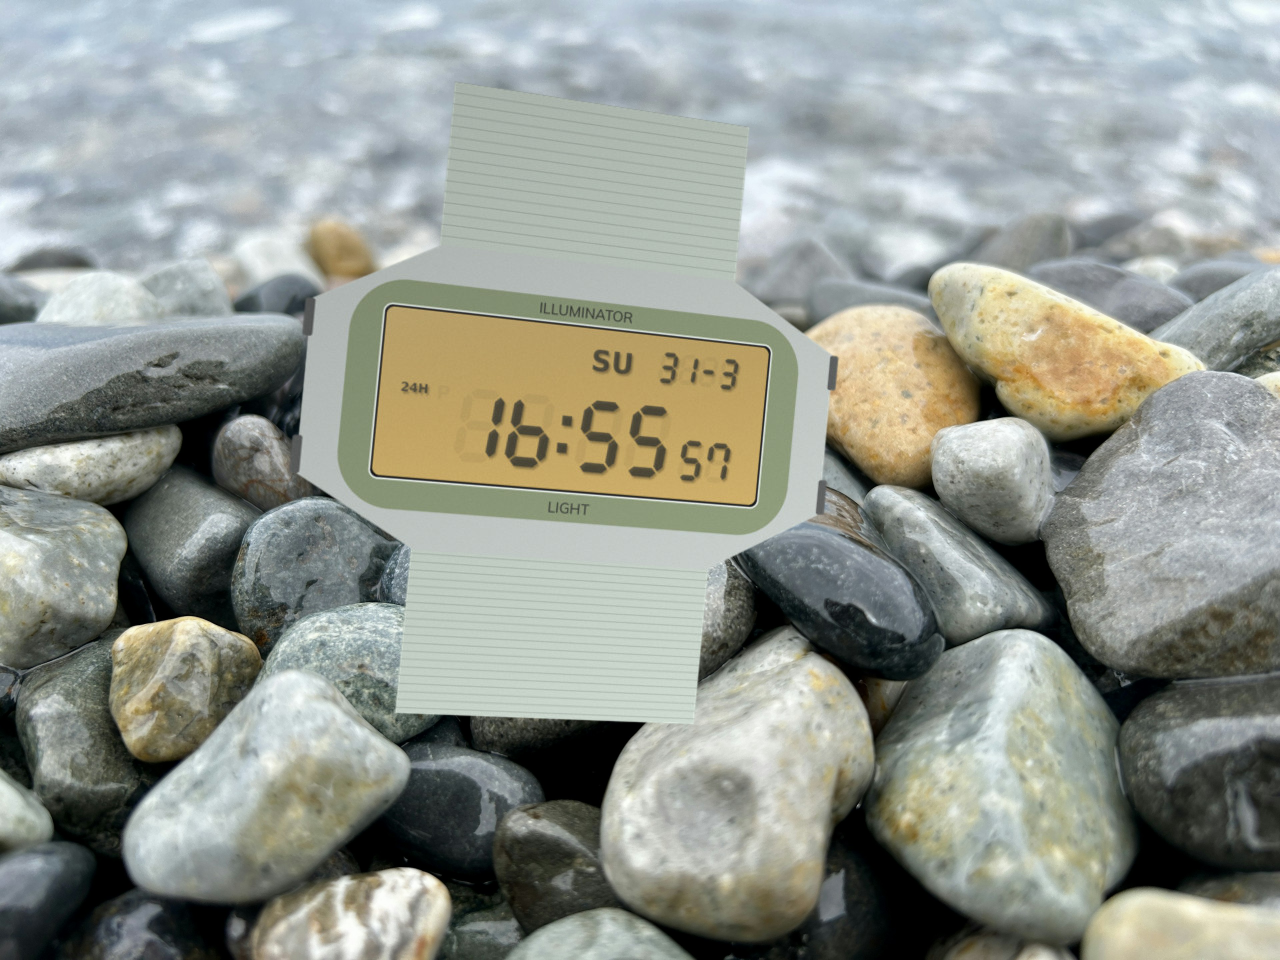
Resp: 16,55,57
